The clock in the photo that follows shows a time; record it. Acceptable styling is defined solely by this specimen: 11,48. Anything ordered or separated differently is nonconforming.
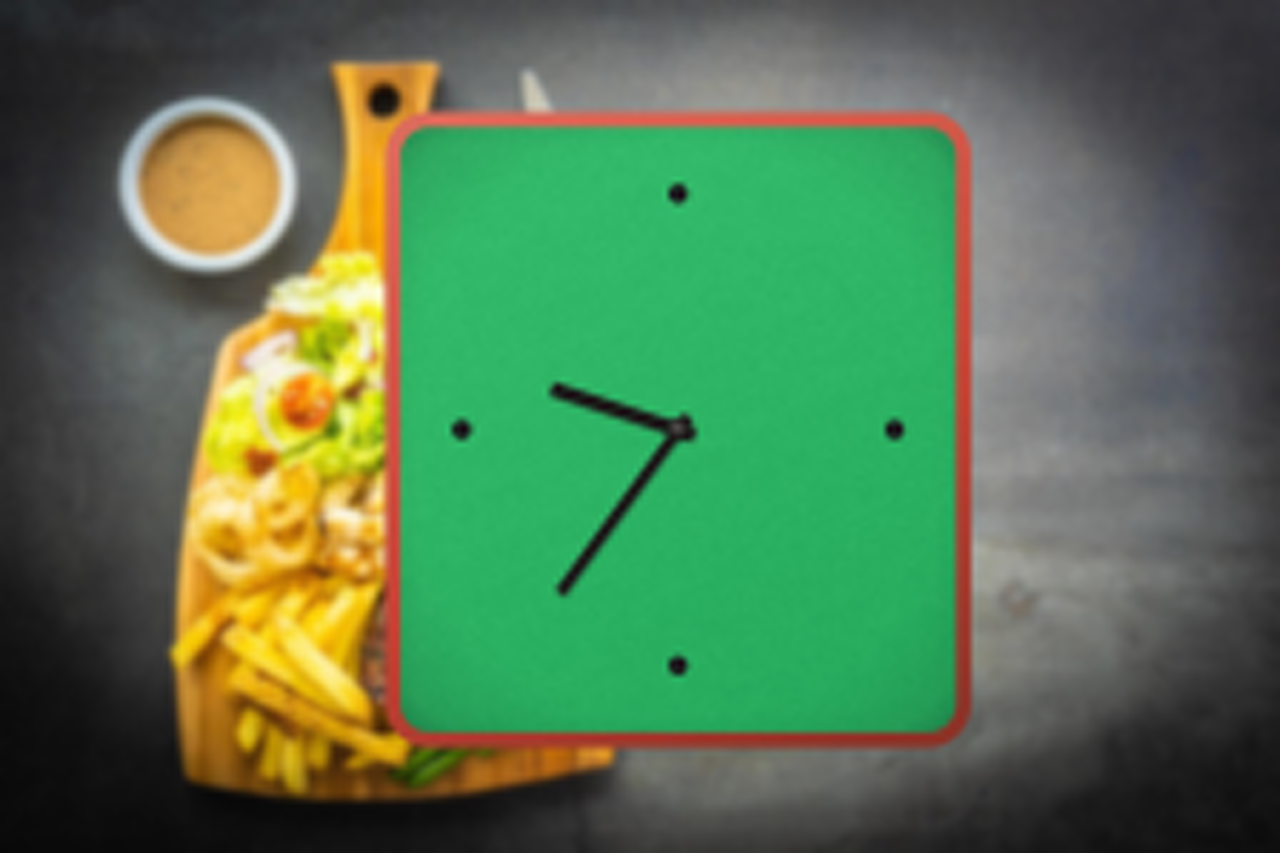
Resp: 9,36
